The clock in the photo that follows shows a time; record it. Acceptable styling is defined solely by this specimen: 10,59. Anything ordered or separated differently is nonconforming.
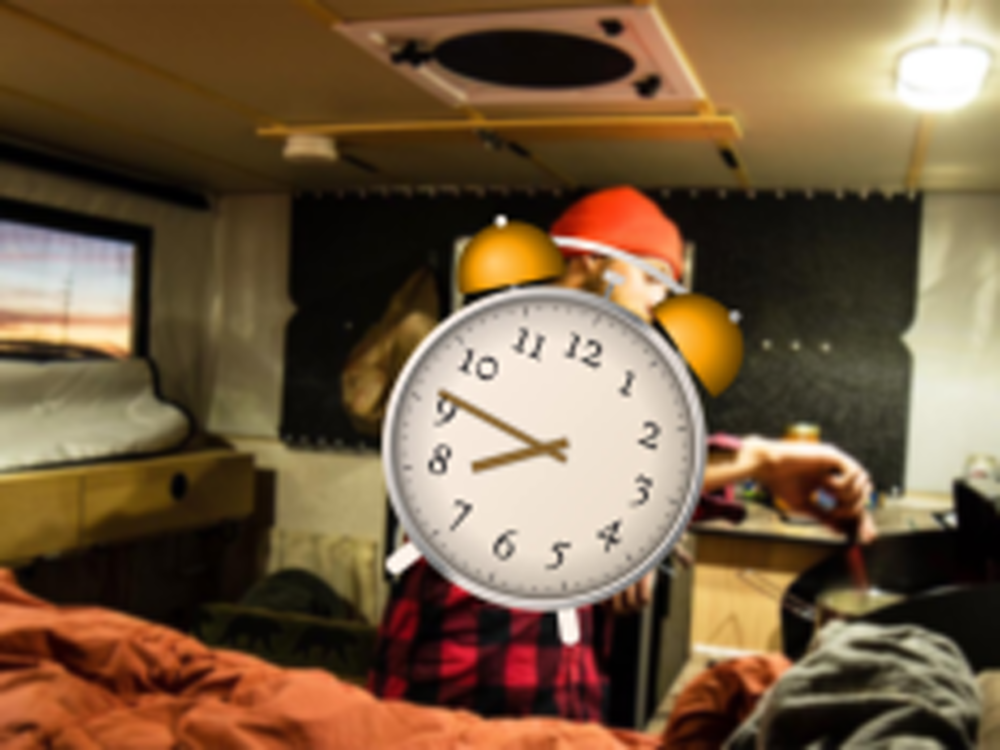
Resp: 7,46
